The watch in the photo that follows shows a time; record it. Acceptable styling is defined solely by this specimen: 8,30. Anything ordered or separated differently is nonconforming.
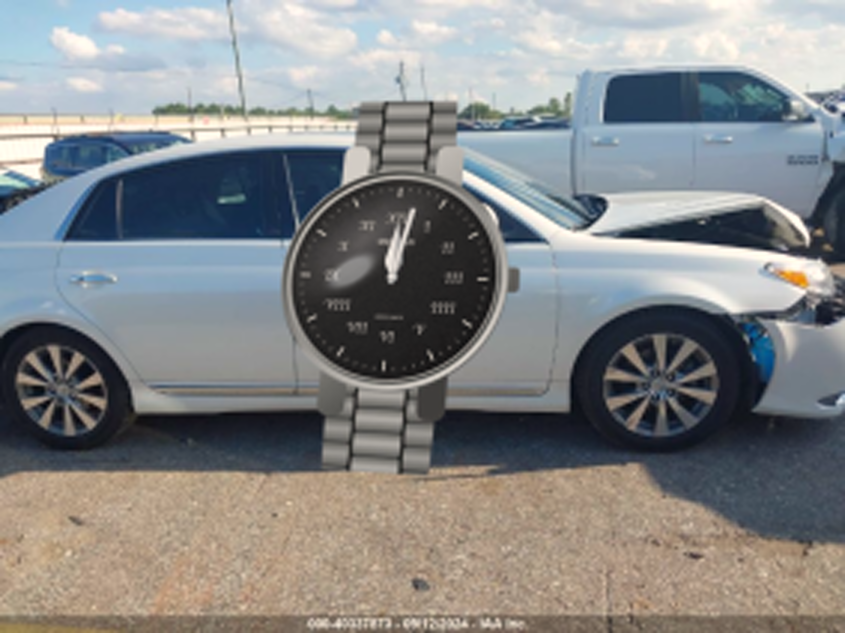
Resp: 12,02
